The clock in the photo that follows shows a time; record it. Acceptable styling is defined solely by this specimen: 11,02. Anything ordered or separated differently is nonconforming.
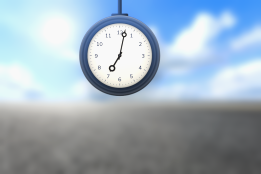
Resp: 7,02
